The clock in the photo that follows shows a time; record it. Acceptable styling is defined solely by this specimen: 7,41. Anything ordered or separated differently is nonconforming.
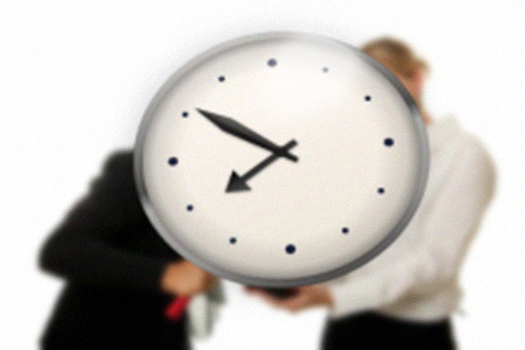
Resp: 7,51
